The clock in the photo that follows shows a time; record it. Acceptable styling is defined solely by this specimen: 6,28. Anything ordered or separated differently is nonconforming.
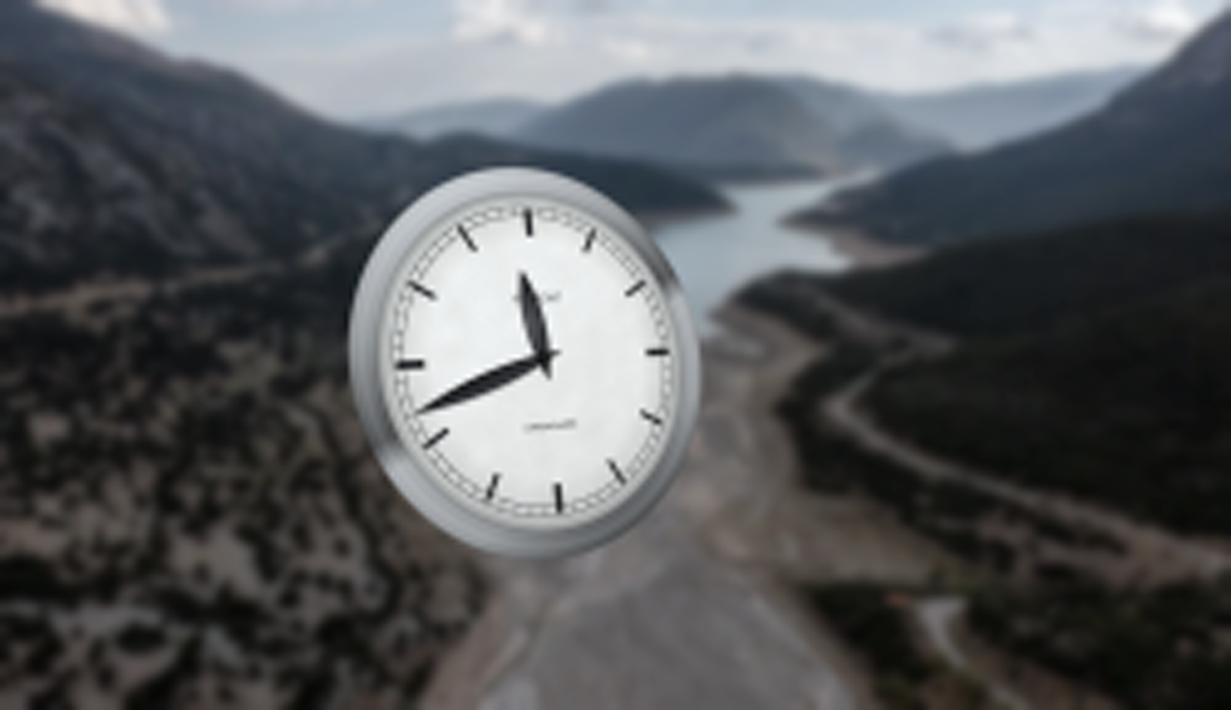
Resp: 11,42
